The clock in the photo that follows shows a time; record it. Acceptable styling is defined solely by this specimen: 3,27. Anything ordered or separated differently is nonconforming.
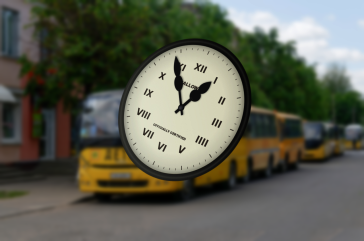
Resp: 12,54
